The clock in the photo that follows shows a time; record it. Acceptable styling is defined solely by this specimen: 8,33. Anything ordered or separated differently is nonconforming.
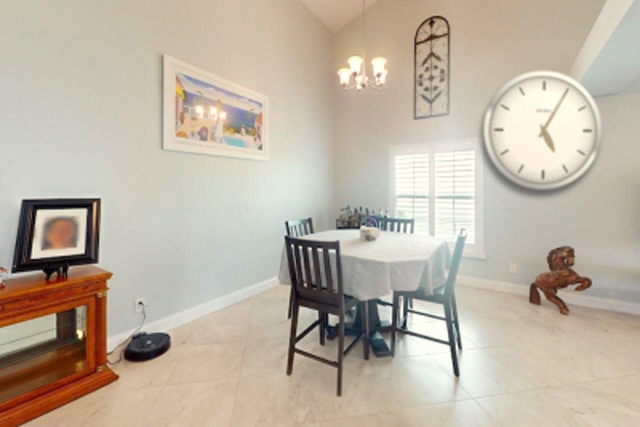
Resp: 5,05
